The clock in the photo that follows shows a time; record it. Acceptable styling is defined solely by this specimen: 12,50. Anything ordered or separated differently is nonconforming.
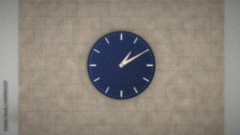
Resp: 1,10
